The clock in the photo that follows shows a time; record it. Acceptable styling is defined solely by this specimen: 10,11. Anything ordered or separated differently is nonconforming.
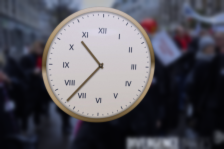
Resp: 10,37
